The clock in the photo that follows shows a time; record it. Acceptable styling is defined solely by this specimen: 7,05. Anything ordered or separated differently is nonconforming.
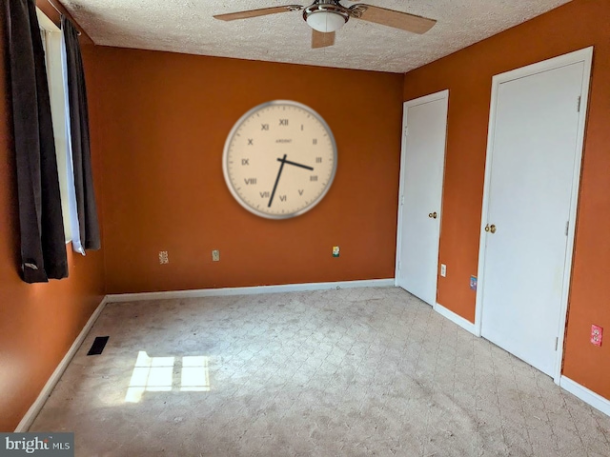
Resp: 3,33
